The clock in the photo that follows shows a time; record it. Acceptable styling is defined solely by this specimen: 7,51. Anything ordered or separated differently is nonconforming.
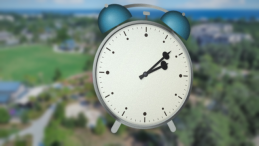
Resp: 2,08
